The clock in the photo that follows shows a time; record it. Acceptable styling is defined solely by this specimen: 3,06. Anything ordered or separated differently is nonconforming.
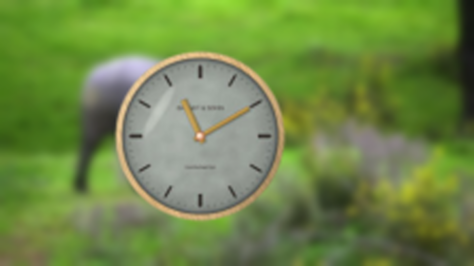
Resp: 11,10
